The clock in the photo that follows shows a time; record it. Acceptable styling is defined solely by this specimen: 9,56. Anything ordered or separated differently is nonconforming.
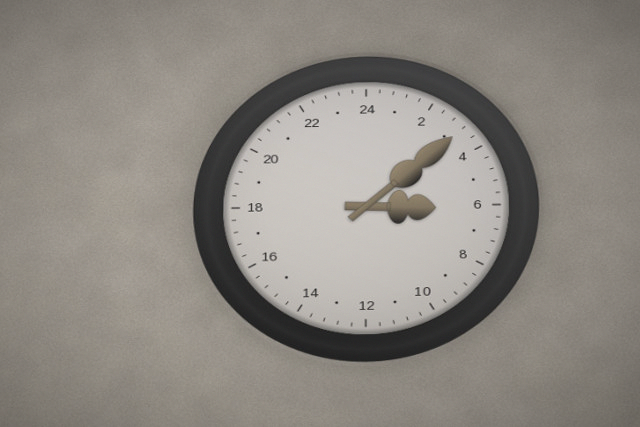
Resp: 6,08
